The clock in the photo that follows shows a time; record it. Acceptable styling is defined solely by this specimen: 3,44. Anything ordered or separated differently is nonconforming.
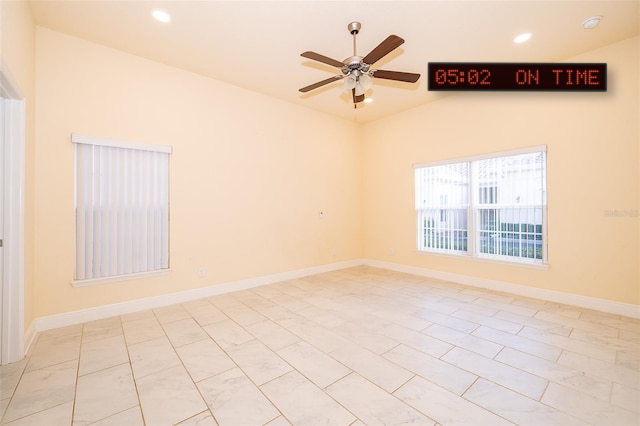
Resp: 5,02
